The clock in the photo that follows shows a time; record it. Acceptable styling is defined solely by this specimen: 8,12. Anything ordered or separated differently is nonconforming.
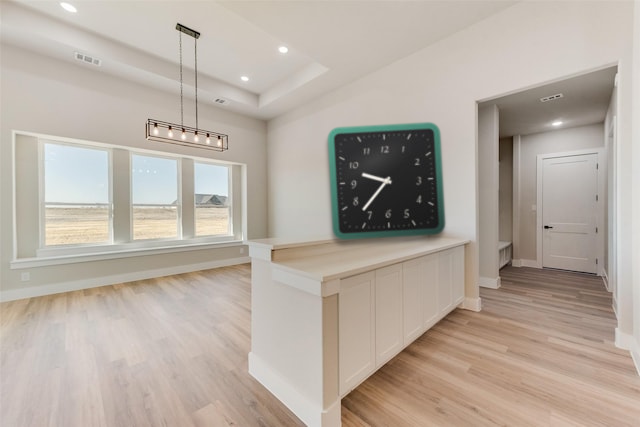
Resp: 9,37
